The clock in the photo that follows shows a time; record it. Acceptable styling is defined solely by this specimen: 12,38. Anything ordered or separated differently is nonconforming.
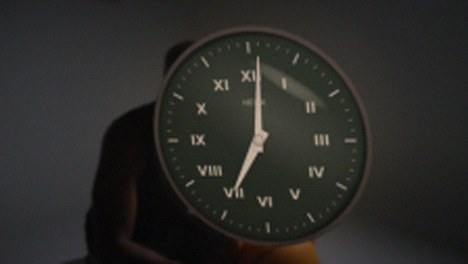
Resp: 7,01
